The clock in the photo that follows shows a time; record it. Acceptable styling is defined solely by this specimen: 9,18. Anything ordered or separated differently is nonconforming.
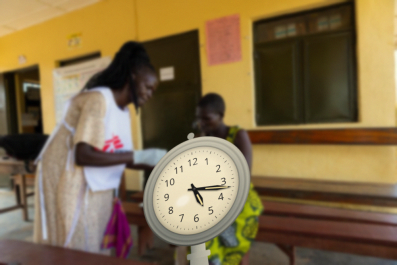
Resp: 5,17
